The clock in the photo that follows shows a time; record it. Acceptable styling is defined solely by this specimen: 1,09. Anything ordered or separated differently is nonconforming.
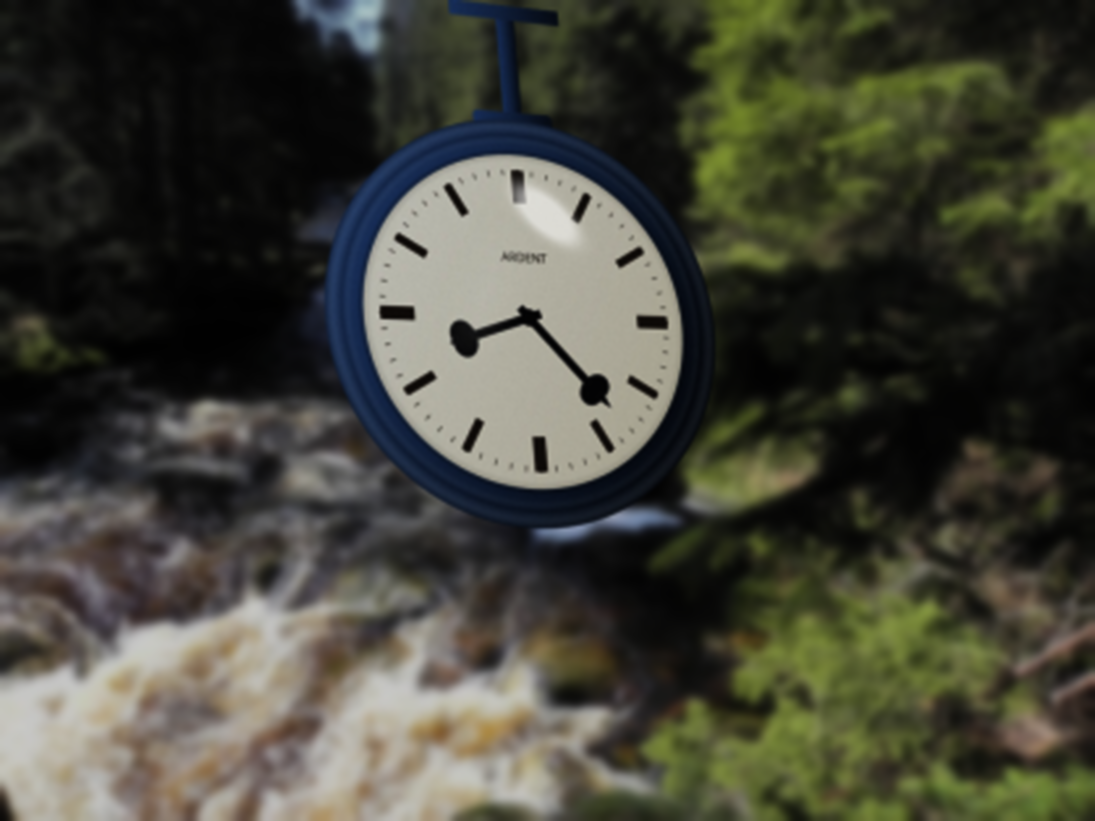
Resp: 8,23
